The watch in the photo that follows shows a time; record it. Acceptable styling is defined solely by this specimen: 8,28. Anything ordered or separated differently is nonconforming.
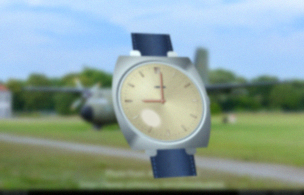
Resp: 9,01
